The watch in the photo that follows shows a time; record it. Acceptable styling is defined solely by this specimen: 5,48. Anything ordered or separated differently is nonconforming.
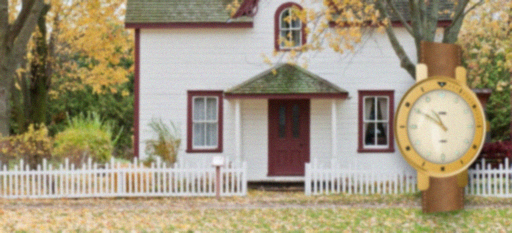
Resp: 10,50
